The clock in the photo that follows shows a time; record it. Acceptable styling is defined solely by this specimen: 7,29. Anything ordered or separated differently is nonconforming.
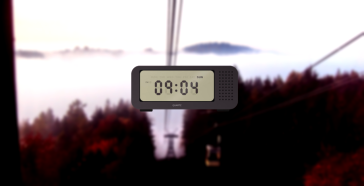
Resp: 9,04
